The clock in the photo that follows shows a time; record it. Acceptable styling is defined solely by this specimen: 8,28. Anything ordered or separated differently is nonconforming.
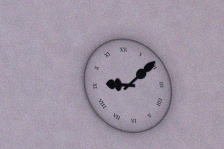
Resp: 9,09
